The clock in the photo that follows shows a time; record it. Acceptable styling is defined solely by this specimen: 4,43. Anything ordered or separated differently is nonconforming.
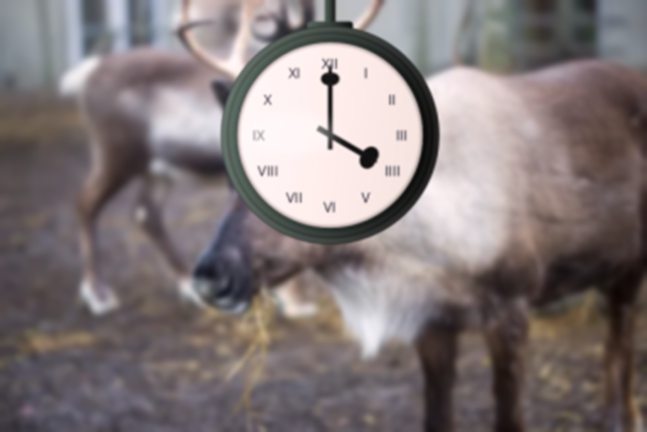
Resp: 4,00
